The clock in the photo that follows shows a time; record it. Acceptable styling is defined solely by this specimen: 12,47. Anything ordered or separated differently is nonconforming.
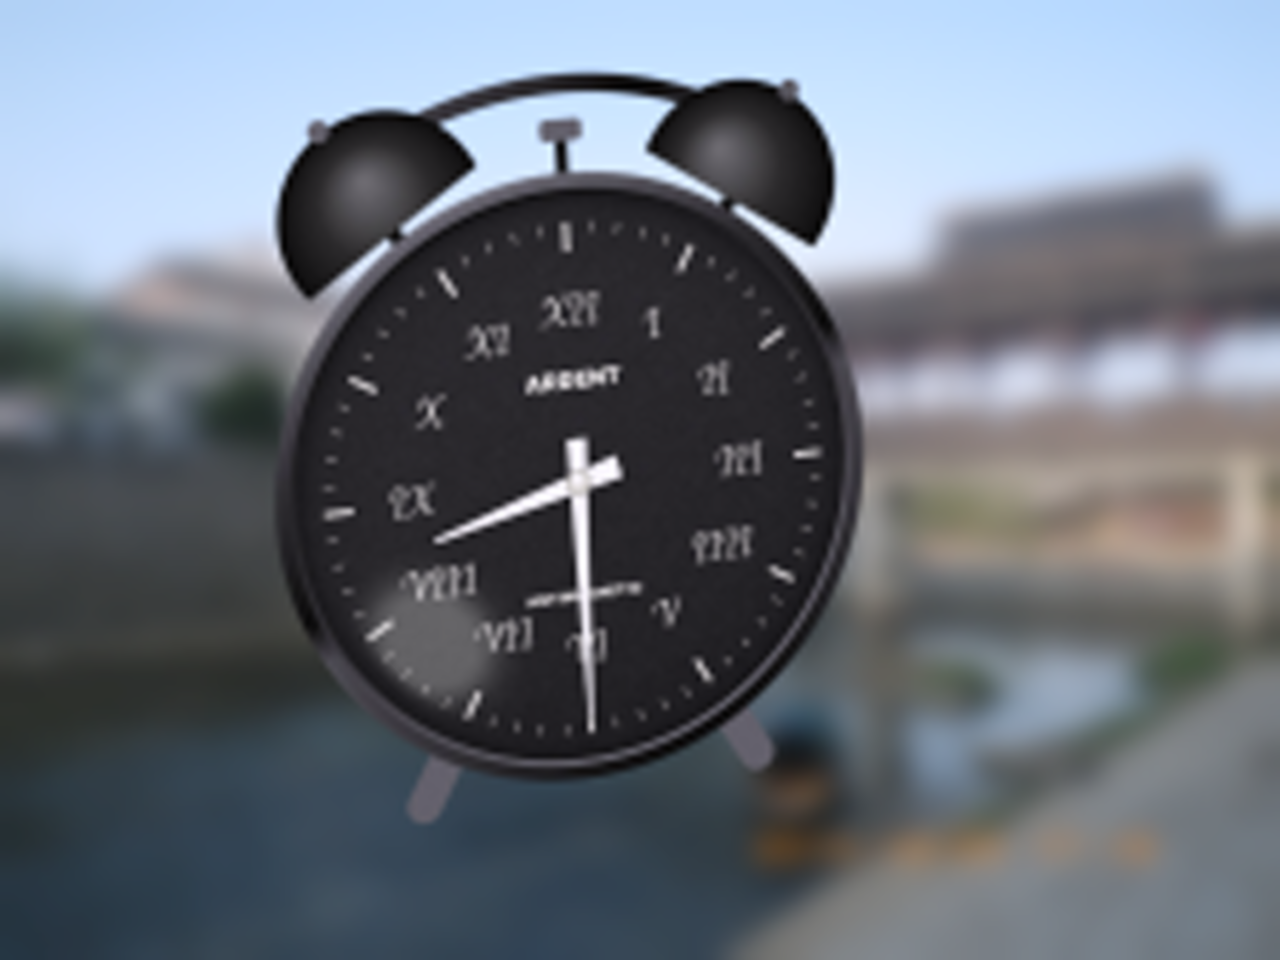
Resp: 8,30
